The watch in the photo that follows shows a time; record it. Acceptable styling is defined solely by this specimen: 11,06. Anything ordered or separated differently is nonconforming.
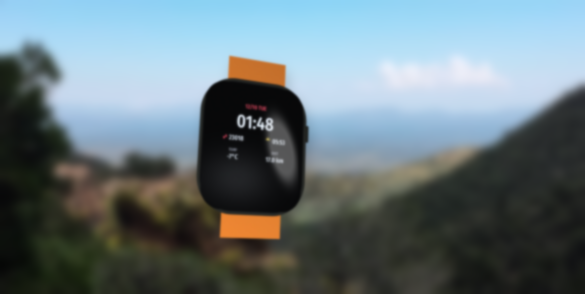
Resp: 1,48
